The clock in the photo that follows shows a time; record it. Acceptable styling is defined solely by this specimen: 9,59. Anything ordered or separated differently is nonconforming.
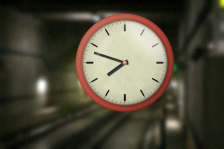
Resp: 7,48
